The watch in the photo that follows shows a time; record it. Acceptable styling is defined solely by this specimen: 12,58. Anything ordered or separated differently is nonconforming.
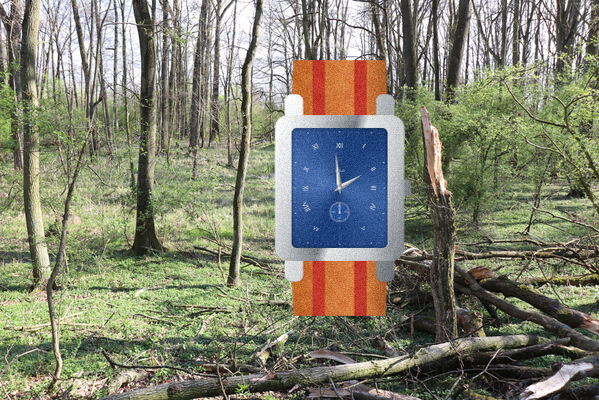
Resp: 1,59
